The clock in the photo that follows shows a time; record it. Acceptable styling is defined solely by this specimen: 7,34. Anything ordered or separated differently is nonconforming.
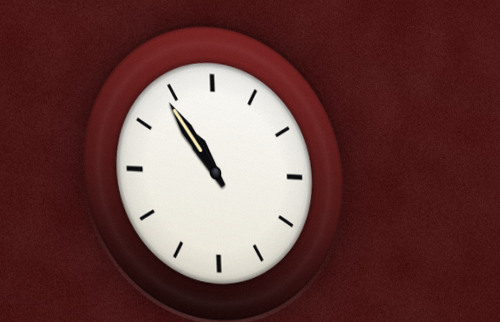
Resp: 10,54
